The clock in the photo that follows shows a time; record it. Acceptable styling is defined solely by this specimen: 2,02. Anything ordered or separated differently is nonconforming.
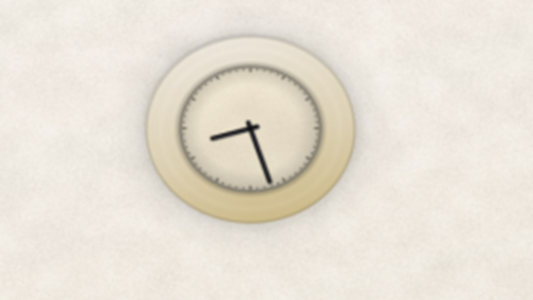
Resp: 8,27
